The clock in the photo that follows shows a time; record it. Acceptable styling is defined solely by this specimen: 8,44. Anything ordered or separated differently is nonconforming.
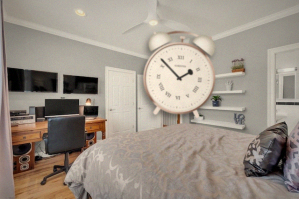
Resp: 1,52
